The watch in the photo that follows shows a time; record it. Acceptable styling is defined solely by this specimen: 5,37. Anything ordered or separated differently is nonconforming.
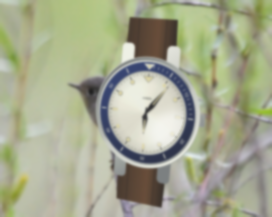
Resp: 6,06
